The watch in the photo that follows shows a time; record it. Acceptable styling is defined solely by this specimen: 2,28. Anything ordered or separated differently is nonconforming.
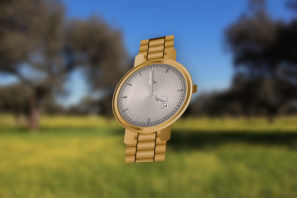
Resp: 3,59
